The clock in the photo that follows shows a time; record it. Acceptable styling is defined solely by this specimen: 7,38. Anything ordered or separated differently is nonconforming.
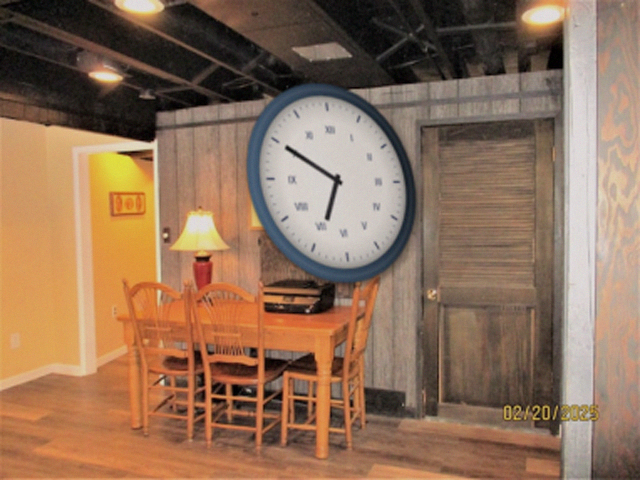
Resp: 6,50
